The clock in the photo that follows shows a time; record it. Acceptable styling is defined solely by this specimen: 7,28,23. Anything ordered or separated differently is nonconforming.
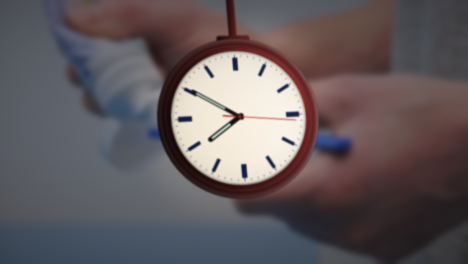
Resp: 7,50,16
